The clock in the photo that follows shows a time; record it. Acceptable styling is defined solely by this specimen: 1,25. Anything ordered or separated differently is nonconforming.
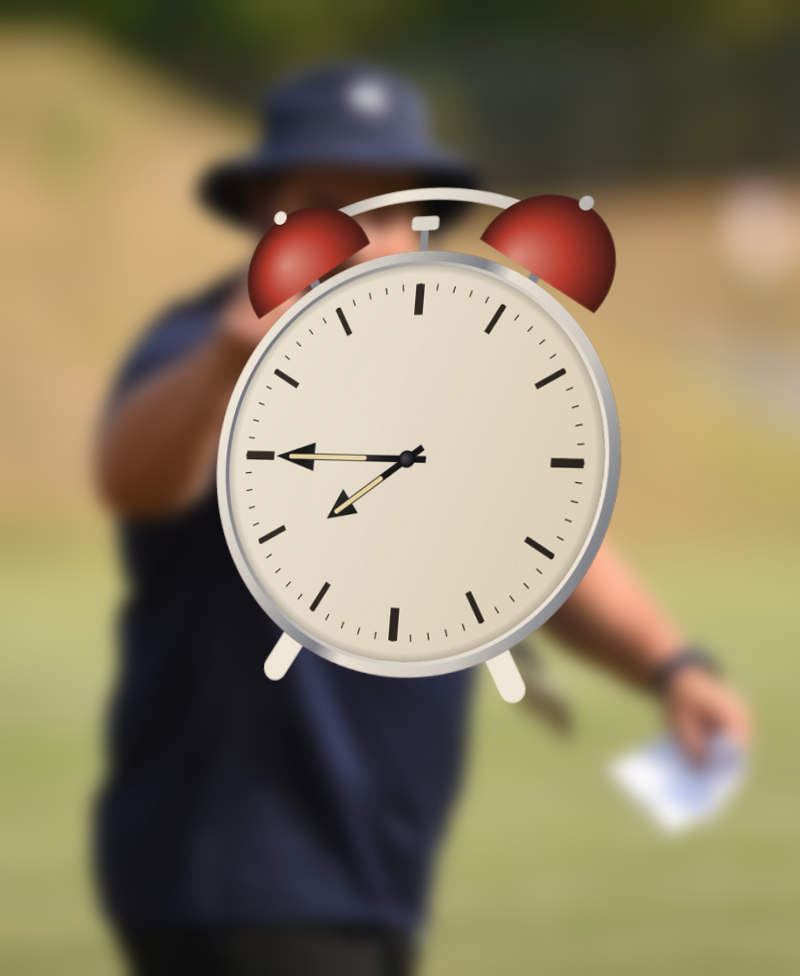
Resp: 7,45
